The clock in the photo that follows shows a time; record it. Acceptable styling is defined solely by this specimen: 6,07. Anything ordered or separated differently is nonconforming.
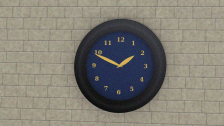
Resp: 1,49
